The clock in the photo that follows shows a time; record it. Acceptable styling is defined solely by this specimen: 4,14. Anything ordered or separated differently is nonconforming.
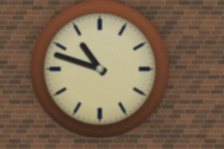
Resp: 10,48
